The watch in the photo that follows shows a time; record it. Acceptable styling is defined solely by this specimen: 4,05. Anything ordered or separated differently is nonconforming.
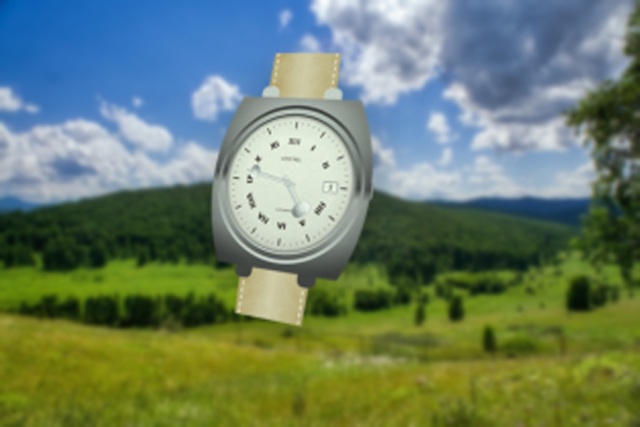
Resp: 4,47
